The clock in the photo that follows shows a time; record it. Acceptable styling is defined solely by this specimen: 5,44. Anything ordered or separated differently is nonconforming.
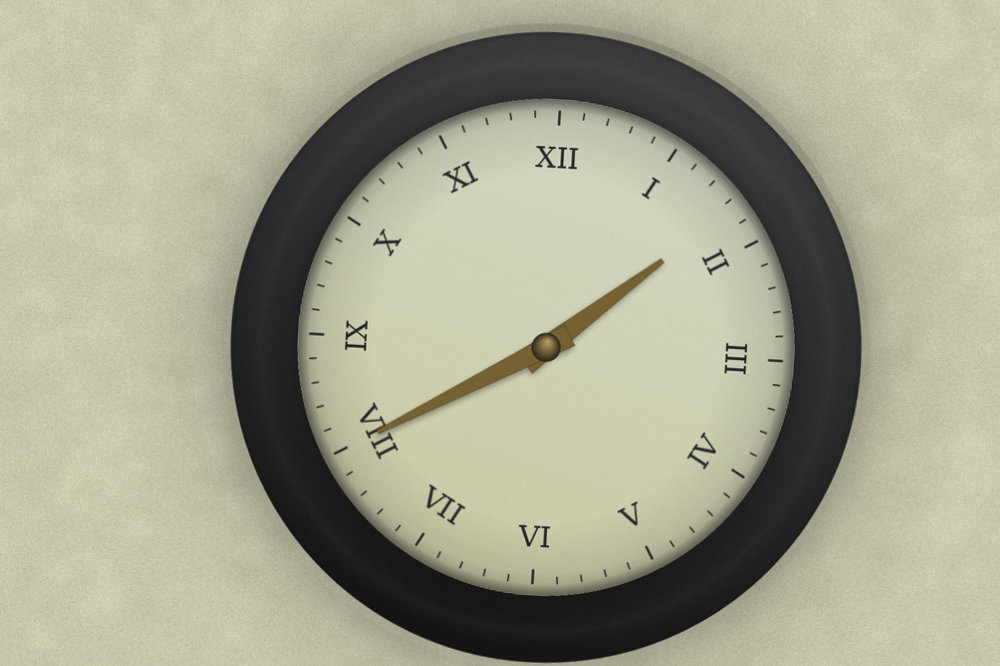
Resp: 1,40
